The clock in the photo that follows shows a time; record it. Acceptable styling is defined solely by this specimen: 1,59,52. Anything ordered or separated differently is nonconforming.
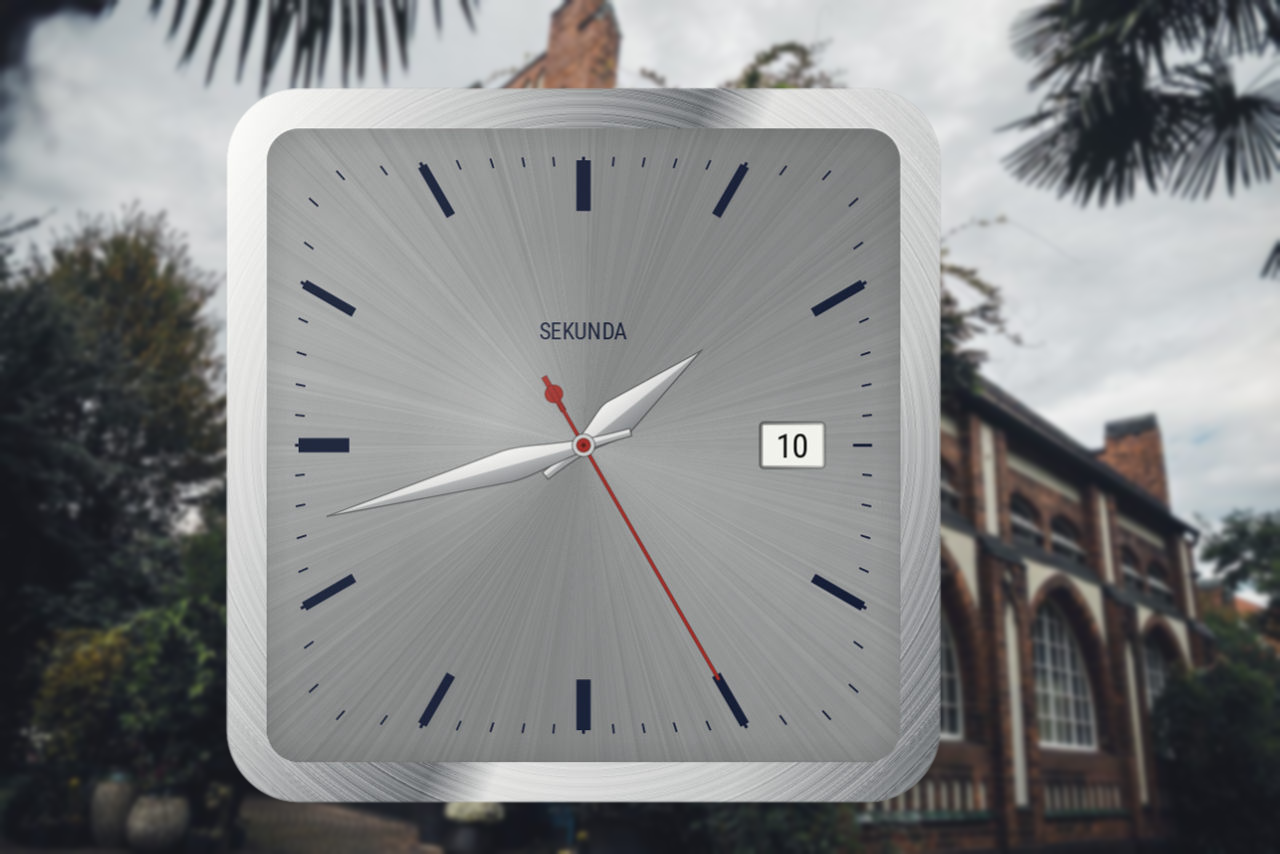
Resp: 1,42,25
